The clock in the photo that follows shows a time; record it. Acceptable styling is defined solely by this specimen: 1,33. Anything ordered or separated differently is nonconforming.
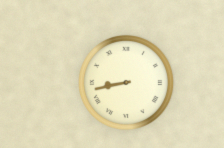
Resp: 8,43
